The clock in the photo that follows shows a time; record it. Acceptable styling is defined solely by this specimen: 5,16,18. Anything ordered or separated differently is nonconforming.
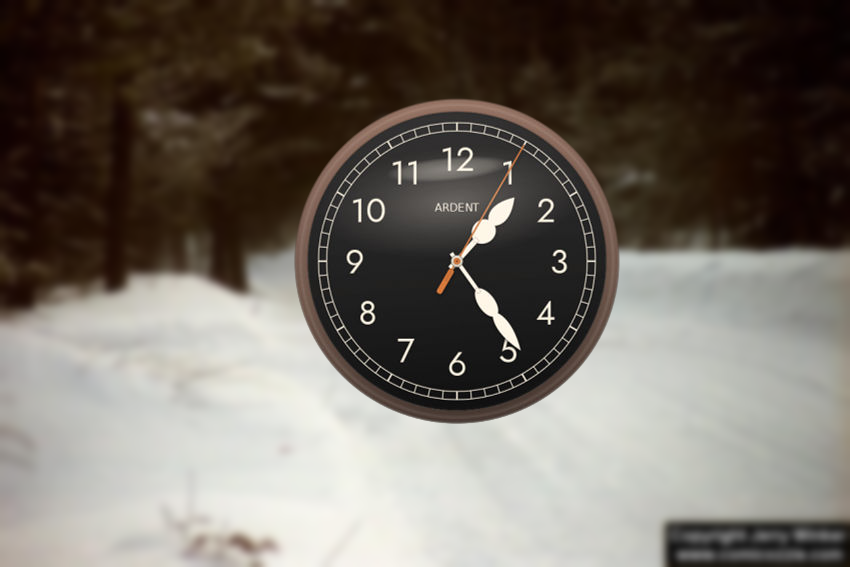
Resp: 1,24,05
